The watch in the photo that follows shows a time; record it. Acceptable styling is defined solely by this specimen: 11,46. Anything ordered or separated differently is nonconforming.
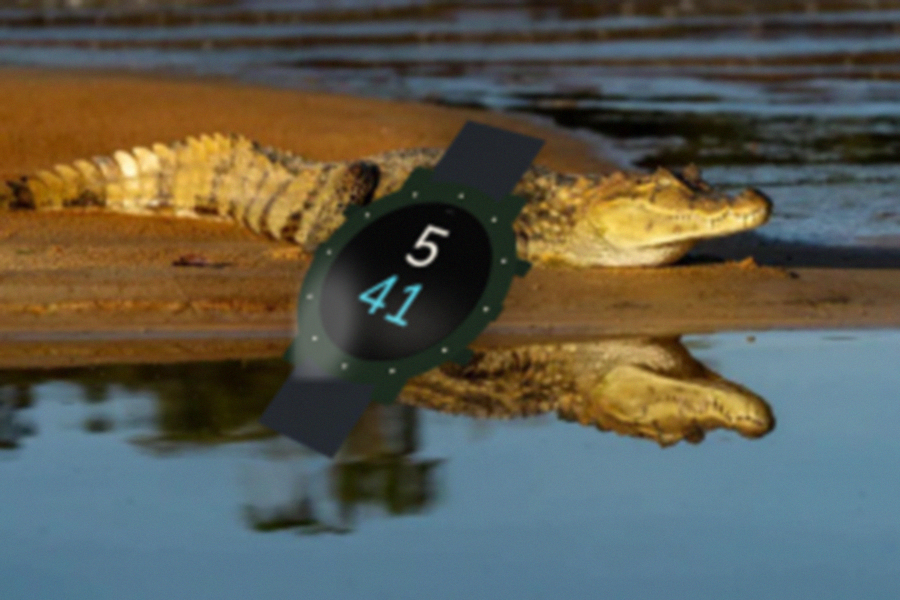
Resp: 5,41
